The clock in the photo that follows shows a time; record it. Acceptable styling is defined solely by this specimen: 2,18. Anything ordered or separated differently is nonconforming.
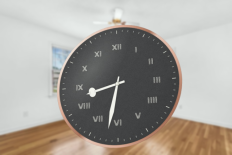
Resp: 8,32
